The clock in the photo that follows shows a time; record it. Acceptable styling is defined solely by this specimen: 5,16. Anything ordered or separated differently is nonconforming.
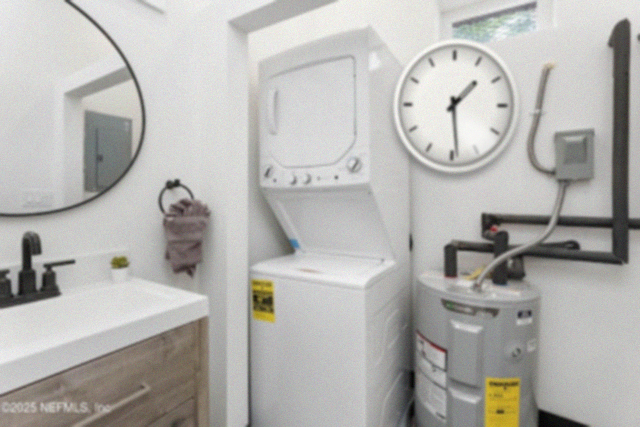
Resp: 1,29
